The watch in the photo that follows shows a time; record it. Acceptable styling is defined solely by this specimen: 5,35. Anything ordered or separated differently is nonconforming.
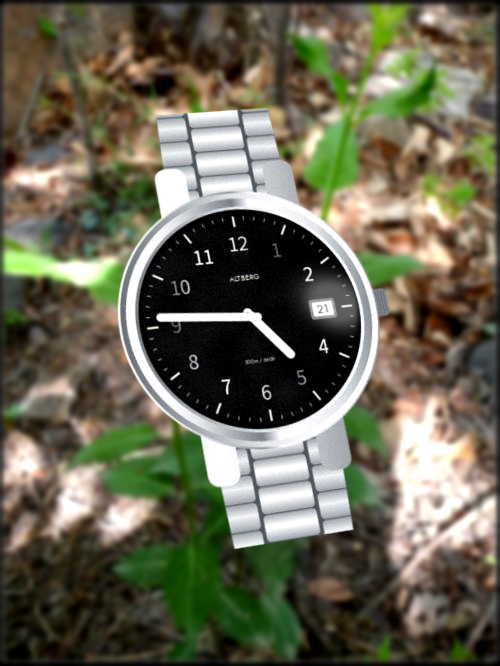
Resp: 4,46
